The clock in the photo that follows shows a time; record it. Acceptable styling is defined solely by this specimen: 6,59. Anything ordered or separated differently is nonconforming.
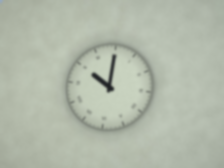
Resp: 10,00
